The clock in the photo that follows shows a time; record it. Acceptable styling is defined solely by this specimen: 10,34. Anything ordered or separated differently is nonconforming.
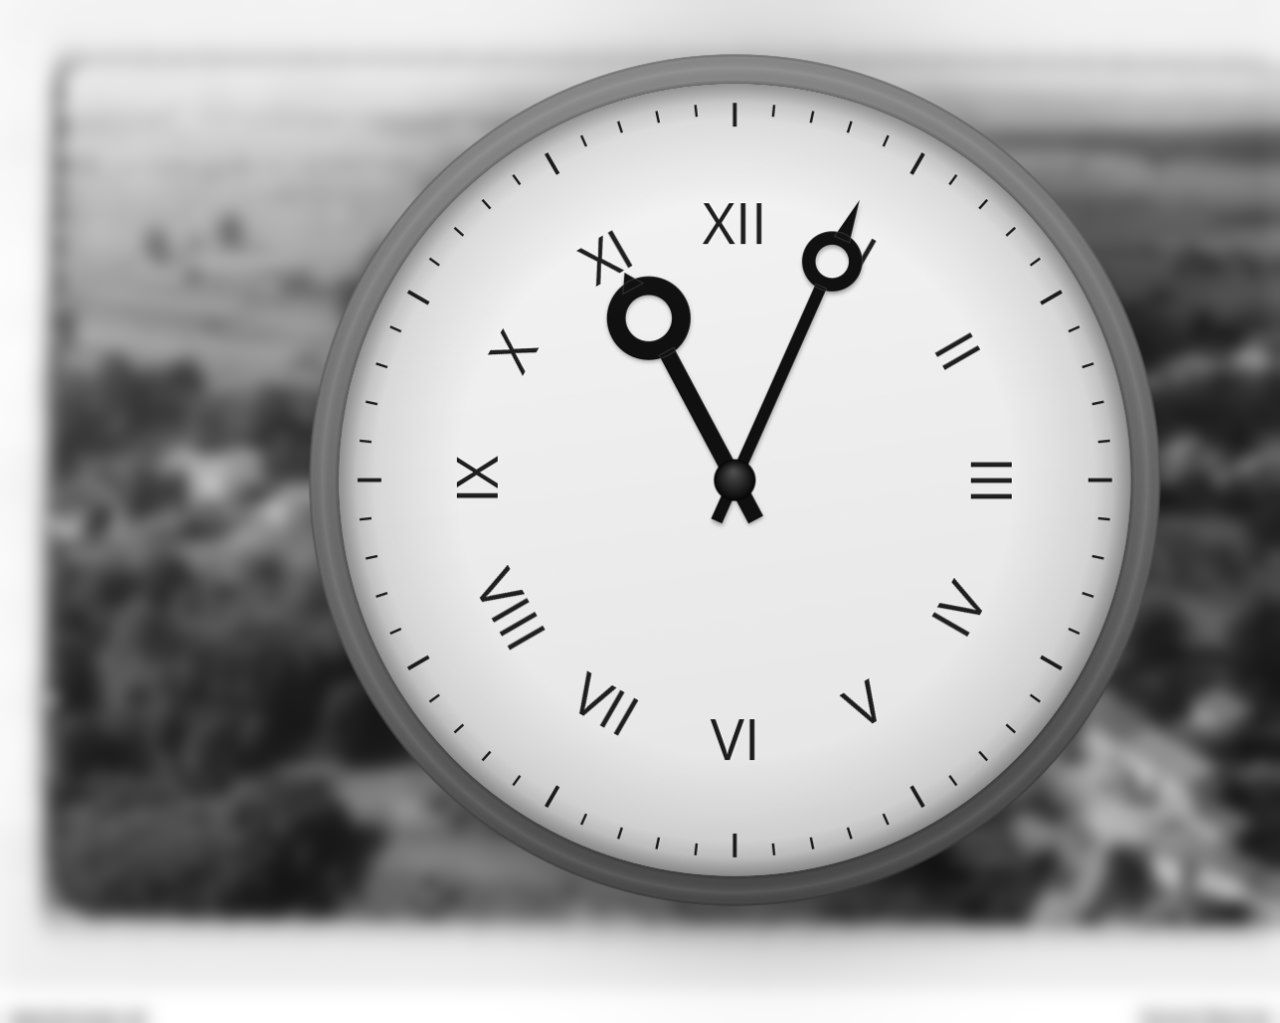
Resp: 11,04
